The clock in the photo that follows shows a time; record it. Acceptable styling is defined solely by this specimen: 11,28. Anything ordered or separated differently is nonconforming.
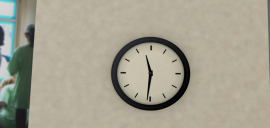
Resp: 11,31
